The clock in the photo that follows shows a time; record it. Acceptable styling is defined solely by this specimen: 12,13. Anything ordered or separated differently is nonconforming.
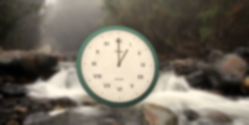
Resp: 1,00
